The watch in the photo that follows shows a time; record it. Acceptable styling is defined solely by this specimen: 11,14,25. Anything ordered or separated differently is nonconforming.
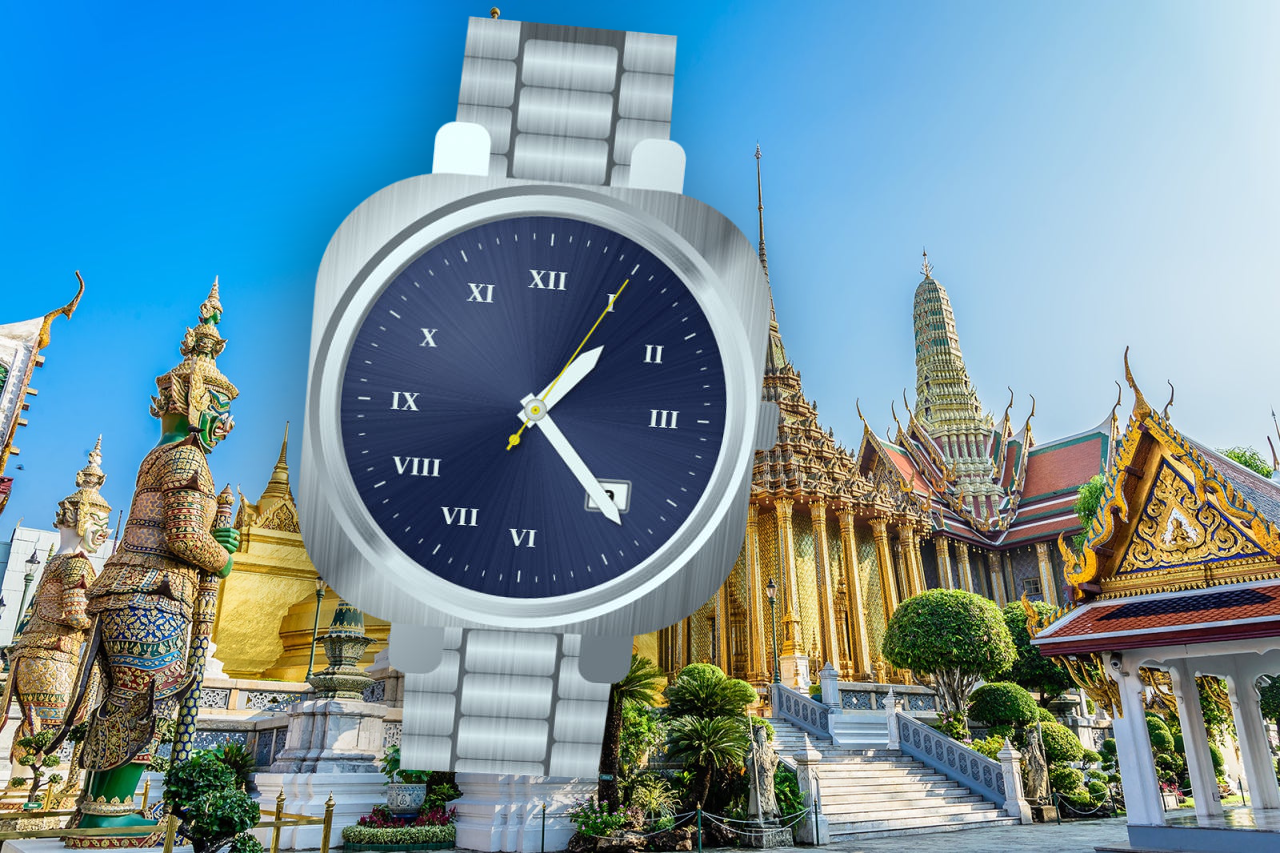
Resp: 1,23,05
